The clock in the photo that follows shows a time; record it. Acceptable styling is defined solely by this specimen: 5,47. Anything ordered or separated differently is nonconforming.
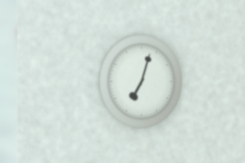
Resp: 7,03
